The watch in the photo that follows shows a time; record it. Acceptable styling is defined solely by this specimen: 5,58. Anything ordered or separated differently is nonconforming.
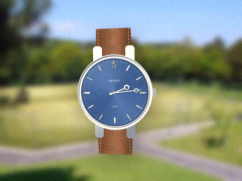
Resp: 2,14
